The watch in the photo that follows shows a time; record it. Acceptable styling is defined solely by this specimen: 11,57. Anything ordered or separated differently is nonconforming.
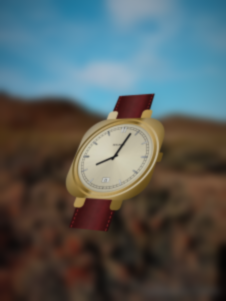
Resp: 8,03
